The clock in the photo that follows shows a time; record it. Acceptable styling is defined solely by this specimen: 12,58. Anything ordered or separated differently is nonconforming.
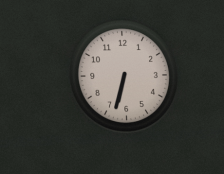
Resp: 6,33
